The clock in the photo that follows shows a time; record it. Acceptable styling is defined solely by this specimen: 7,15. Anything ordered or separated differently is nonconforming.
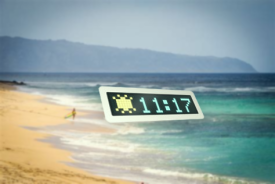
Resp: 11,17
